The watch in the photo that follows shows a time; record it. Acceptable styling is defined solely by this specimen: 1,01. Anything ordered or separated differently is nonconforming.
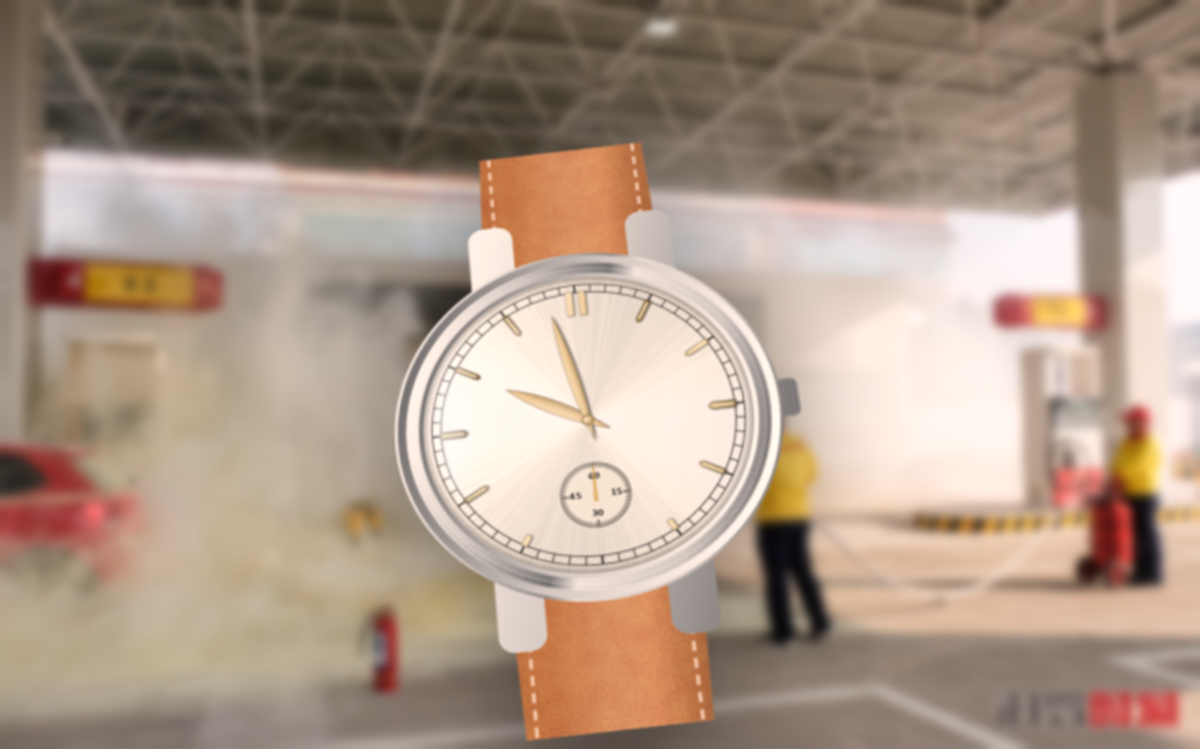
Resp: 9,58
